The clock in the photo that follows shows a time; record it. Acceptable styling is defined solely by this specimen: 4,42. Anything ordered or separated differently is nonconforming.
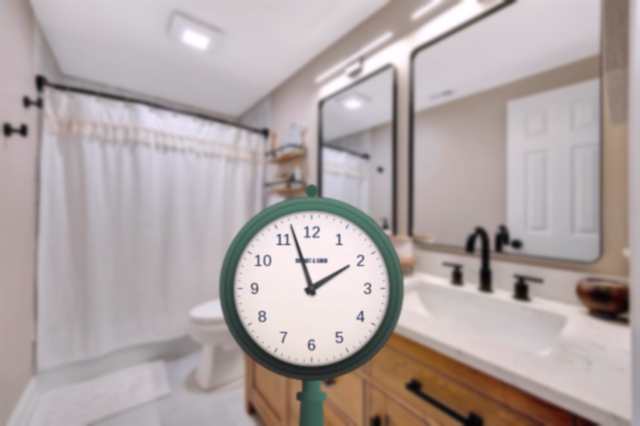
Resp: 1,57
